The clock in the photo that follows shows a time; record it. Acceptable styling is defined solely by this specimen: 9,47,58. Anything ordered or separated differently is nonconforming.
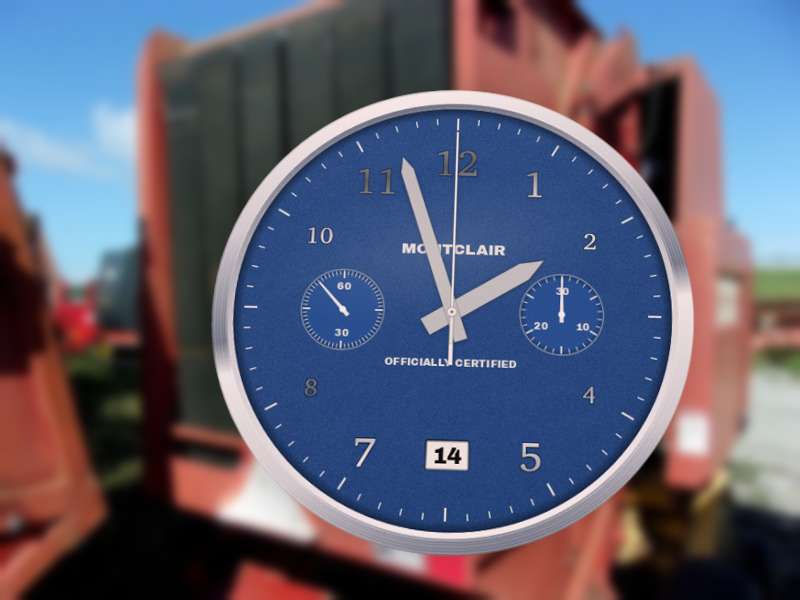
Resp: 1,56,53
